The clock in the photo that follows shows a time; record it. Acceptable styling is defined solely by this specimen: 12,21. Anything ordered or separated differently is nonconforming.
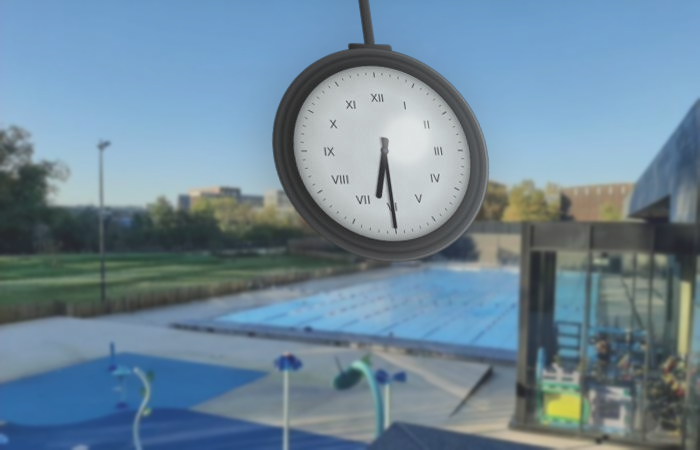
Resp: 6,30
